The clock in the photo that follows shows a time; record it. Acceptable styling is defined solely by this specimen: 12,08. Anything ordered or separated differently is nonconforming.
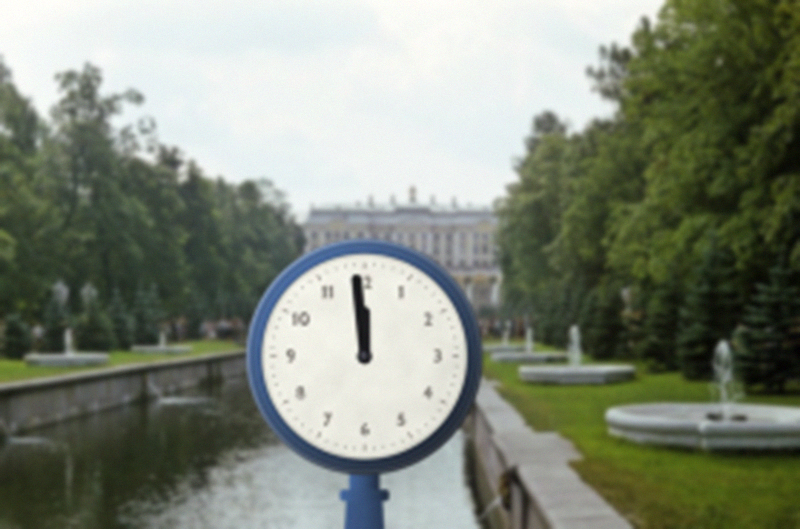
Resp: 11,59
